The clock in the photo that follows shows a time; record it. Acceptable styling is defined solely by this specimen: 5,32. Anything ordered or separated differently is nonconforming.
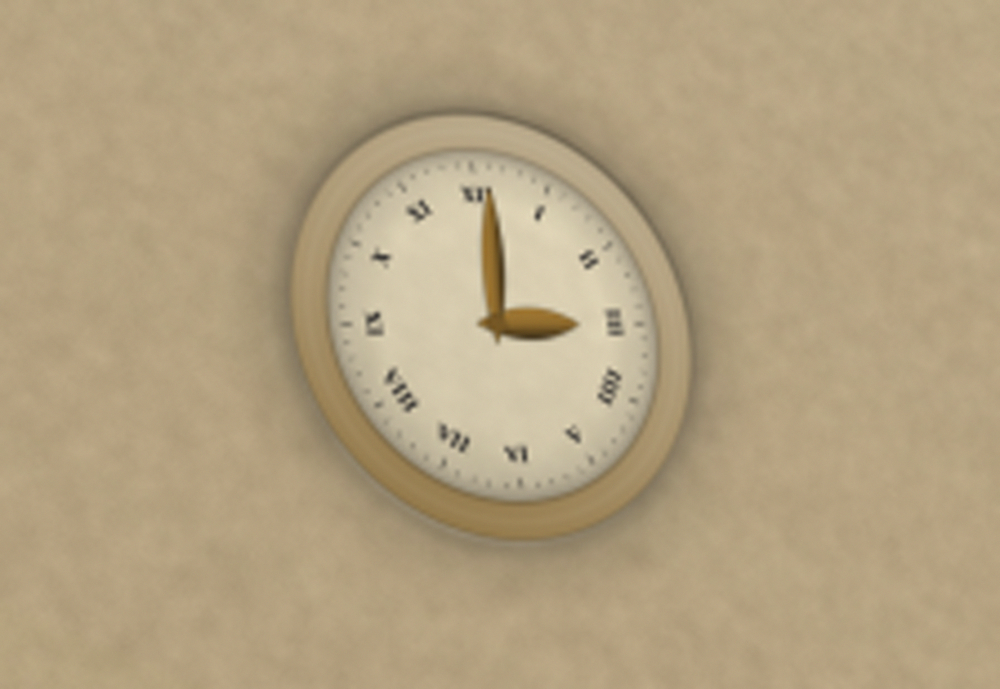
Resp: 3,01
